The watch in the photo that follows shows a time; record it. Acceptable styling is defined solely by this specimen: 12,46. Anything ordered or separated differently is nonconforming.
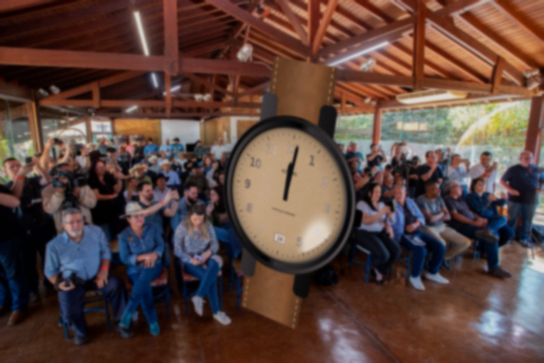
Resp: 12,01
